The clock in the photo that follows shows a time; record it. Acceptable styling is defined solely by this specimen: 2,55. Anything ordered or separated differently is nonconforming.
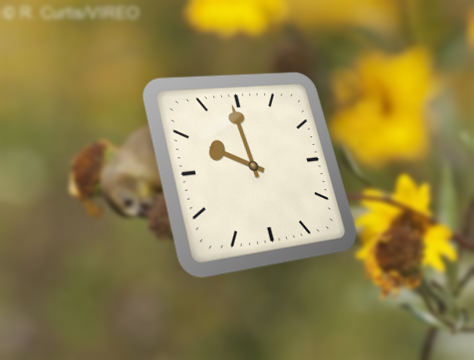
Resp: 9,59
